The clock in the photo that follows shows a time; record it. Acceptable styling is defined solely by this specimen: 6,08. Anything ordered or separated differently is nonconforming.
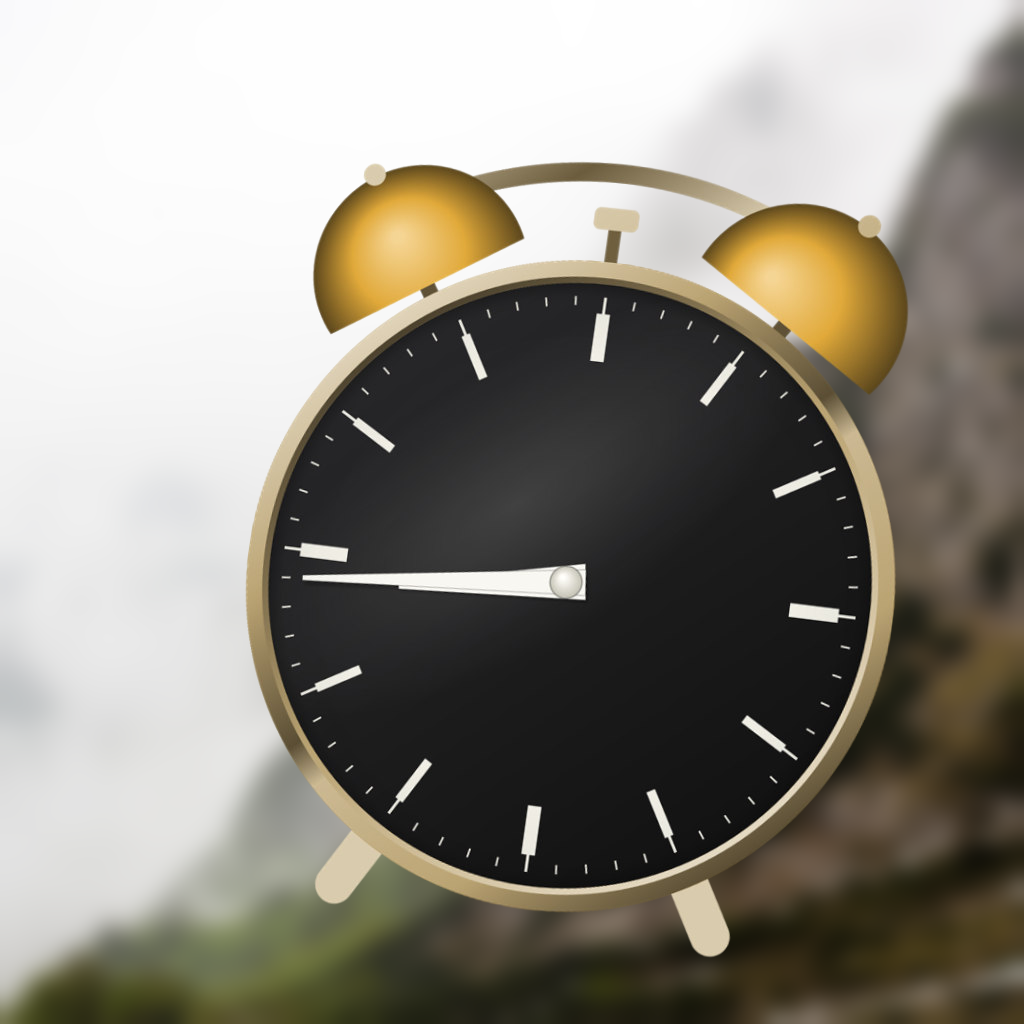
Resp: 8,44
